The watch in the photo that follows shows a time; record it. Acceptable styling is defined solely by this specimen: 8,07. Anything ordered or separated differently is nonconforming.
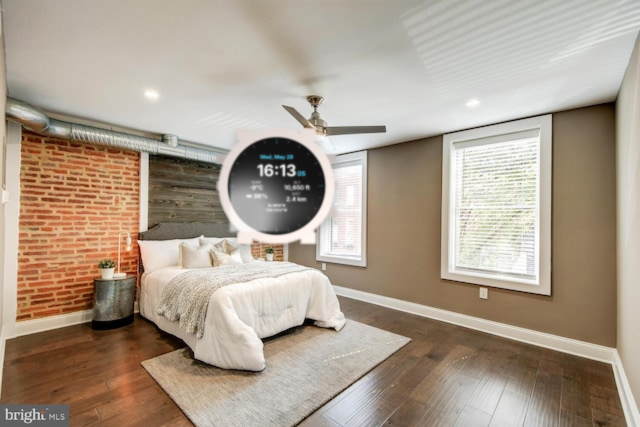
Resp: 16,13
